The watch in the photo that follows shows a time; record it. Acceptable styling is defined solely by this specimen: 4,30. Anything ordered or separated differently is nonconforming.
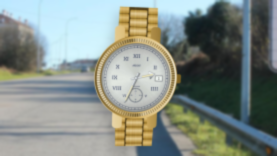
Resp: 2,34
